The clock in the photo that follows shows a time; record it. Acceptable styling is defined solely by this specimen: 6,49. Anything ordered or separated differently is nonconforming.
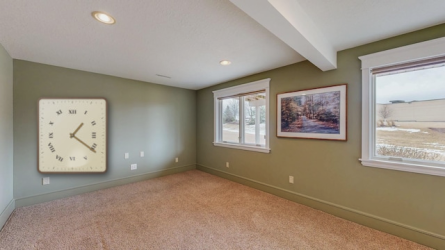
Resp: 1,21
